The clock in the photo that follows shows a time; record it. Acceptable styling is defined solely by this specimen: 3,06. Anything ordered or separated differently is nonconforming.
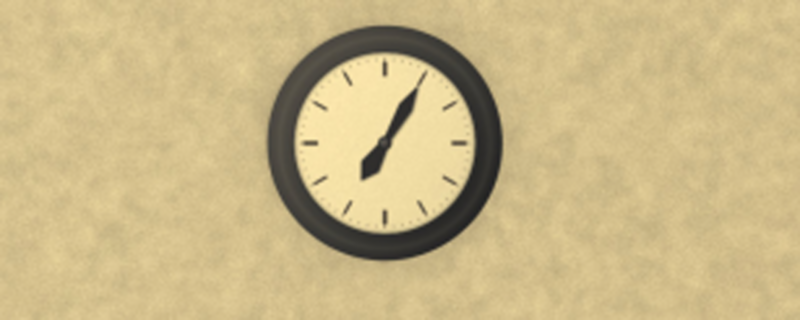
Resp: 7,05
